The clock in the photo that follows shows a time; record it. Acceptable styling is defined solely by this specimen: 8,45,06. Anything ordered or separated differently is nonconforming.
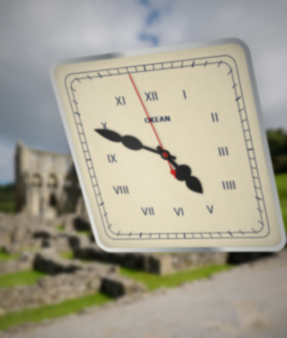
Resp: 4,48,58
